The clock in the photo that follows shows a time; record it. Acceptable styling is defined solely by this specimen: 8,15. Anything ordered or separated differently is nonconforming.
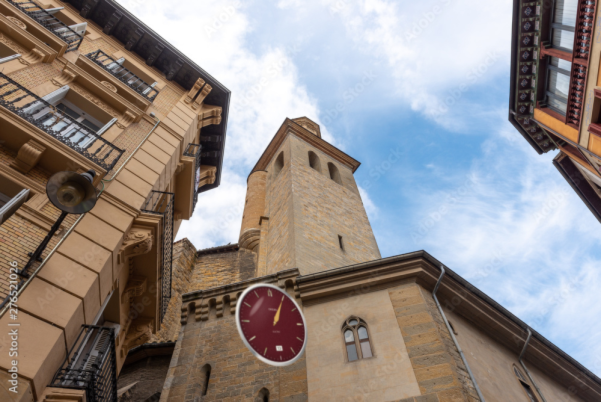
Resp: 1,05
